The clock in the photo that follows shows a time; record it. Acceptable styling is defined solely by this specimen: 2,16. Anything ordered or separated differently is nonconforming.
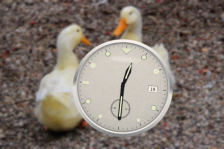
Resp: 12,30
